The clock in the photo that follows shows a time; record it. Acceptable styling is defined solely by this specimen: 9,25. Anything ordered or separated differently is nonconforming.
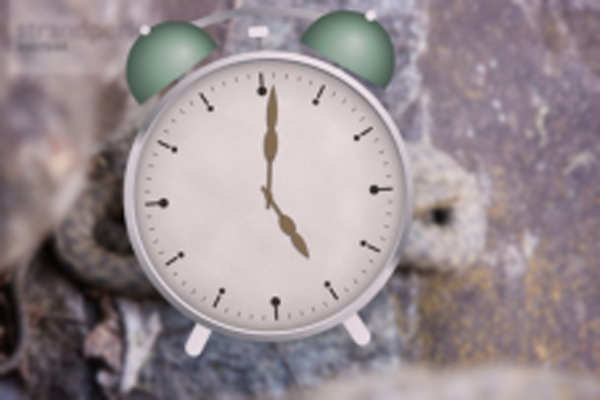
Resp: 5,01
